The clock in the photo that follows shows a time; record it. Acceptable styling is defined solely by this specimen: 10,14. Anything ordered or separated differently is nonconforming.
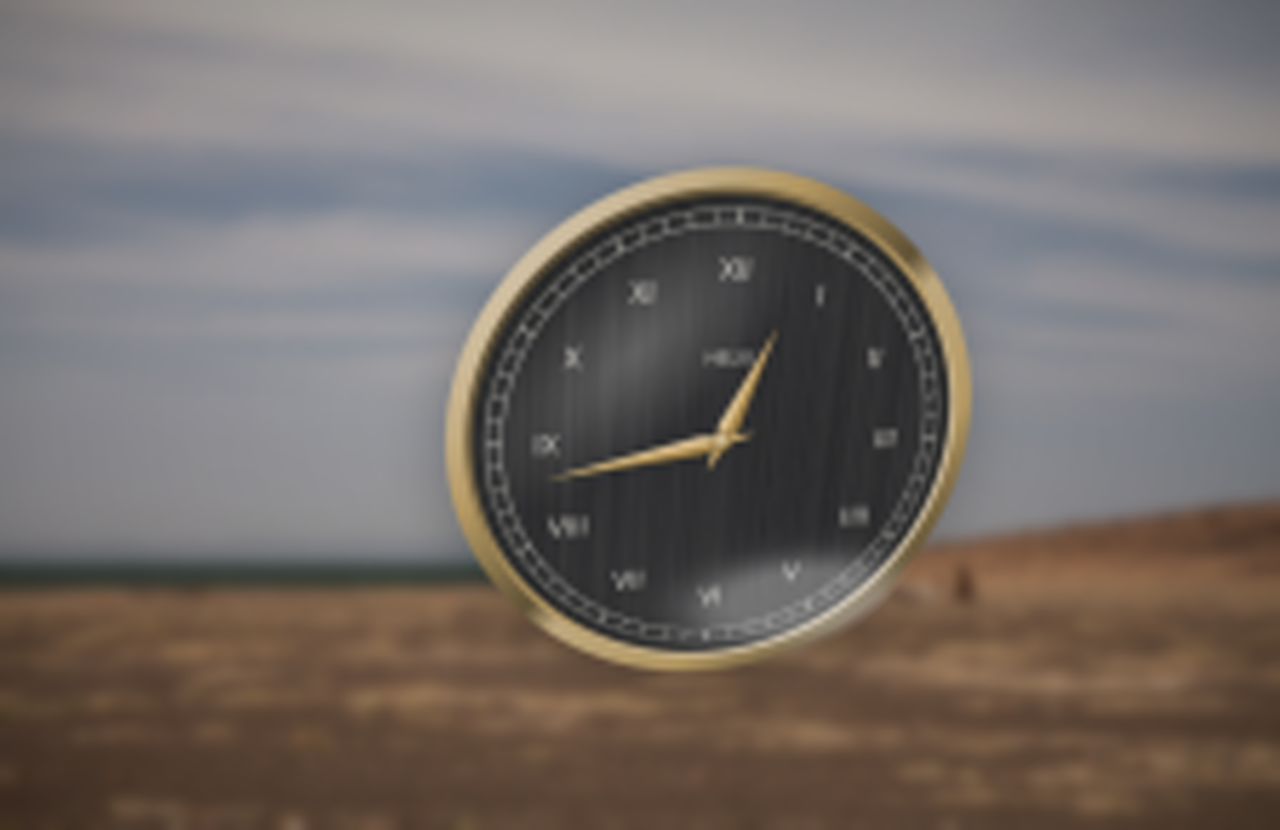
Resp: 12,43
